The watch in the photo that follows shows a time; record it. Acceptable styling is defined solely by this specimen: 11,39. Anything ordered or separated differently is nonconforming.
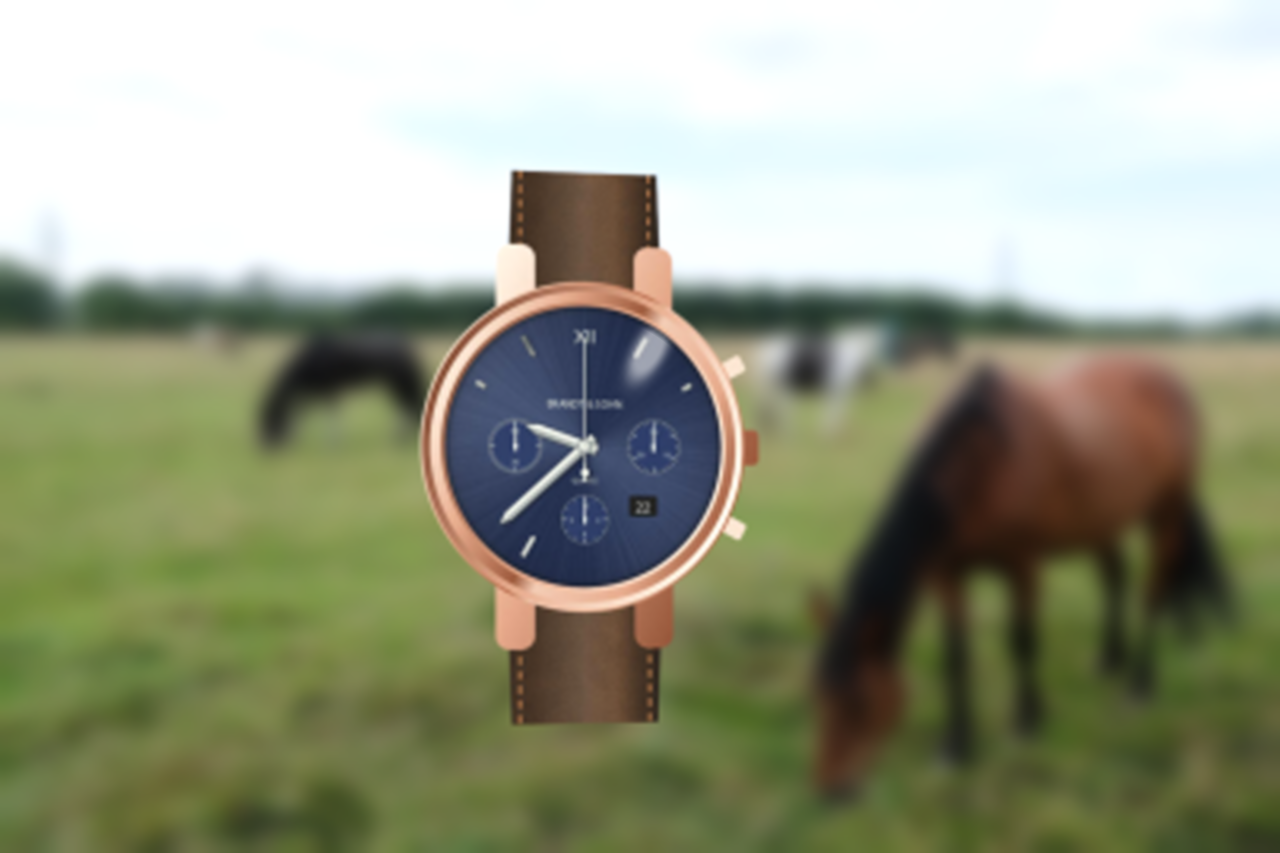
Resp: 9,38
